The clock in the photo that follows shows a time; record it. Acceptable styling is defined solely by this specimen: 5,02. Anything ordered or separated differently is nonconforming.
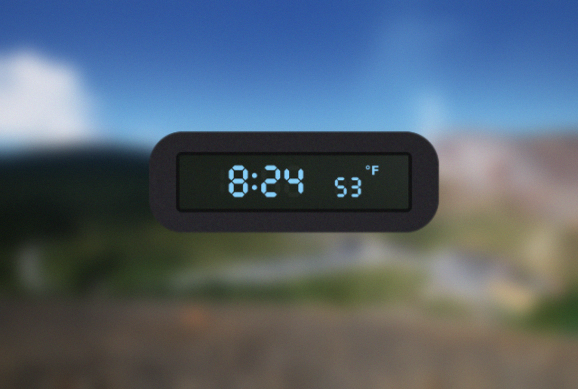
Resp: 8,24
